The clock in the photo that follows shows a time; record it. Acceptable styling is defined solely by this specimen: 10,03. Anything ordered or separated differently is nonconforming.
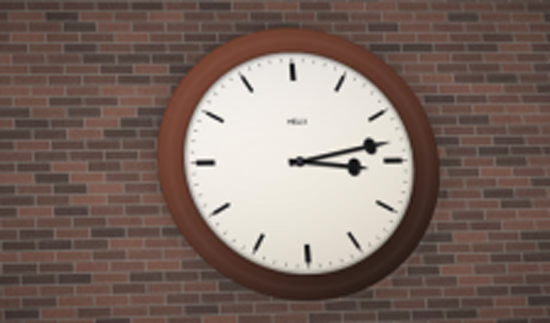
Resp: 3,13
